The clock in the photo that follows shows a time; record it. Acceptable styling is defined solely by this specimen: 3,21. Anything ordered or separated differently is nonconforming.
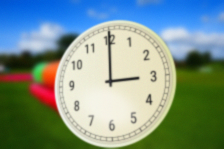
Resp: 3,00
